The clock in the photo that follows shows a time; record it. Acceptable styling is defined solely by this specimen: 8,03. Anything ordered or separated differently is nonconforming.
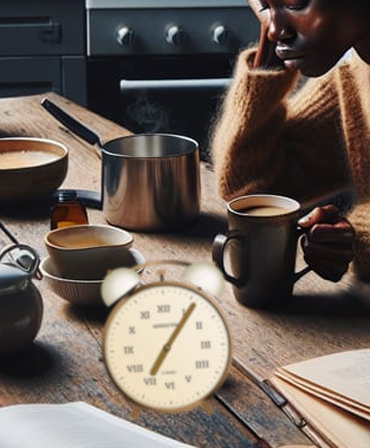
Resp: 7,06
